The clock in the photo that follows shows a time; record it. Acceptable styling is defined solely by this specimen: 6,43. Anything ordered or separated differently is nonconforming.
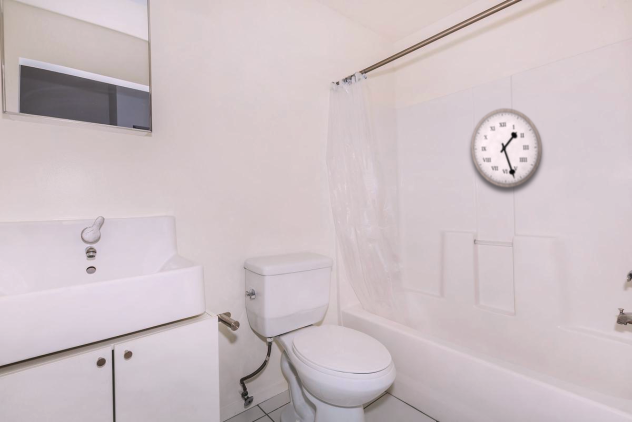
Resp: 1,27
